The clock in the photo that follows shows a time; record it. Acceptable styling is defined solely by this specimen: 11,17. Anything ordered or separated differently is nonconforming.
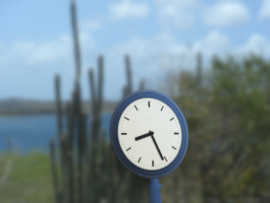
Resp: 8,26
